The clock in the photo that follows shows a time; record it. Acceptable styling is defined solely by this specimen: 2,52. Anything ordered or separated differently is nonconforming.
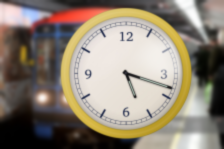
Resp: 5,18
